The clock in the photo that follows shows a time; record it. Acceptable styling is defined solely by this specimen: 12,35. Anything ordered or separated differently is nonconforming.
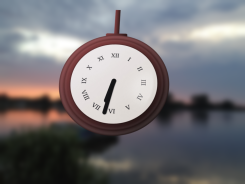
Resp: 6,32
